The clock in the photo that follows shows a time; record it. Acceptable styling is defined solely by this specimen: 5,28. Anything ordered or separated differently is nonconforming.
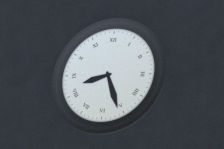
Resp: 8,26
